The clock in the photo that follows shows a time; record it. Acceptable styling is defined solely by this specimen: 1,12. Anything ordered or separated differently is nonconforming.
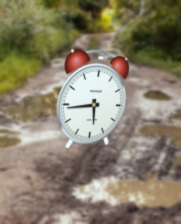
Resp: 5,44
